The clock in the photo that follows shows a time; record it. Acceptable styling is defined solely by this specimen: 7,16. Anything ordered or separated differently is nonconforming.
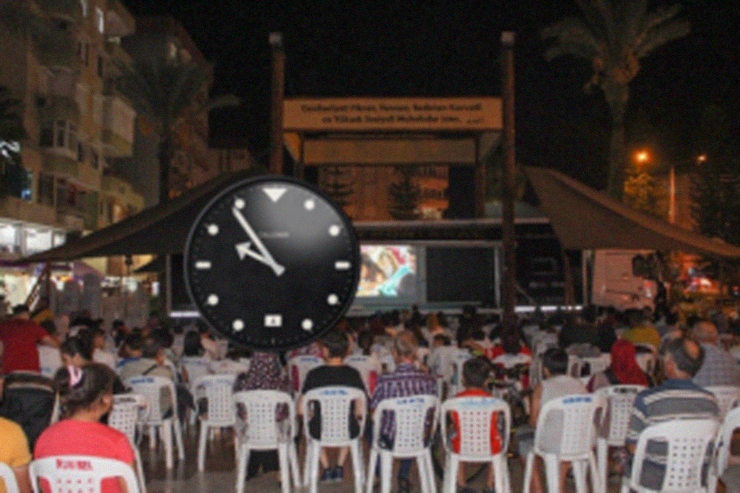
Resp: 9,54
